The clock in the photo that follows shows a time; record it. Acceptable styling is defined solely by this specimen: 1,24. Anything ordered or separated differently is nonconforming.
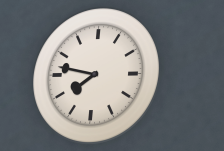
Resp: 7,47
